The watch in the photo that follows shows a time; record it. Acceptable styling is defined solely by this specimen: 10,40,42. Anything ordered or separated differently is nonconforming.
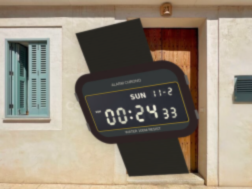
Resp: 0,24,33
